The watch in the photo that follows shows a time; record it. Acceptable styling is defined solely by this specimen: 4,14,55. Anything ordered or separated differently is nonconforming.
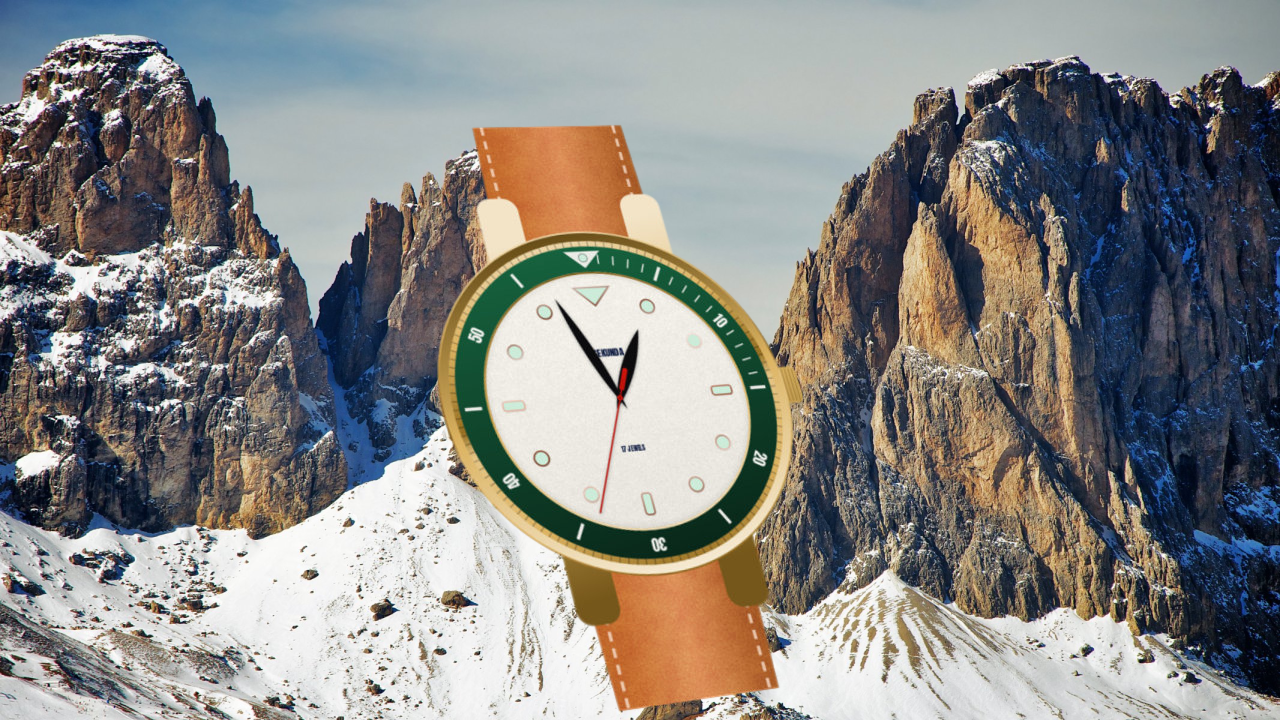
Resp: 12,56,34
